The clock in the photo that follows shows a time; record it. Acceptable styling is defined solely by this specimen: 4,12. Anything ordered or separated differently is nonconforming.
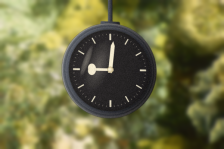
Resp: 9,01
